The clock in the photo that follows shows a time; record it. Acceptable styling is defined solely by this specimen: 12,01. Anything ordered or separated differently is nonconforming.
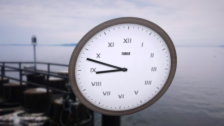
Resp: 8,48
